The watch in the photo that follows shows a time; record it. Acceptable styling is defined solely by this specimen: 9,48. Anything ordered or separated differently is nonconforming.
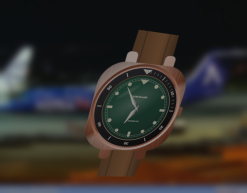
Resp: 6,54
